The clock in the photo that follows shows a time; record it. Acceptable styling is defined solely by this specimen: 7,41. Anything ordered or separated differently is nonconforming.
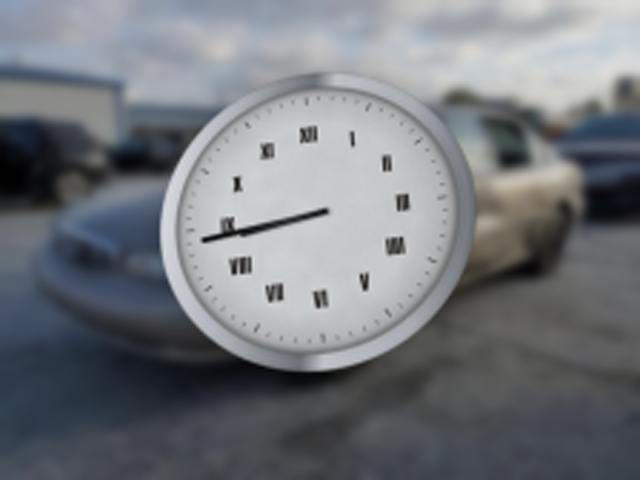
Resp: 8,44
